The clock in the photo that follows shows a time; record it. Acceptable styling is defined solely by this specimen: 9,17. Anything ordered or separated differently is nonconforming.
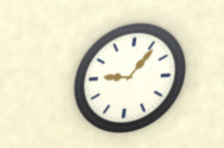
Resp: 9,06
